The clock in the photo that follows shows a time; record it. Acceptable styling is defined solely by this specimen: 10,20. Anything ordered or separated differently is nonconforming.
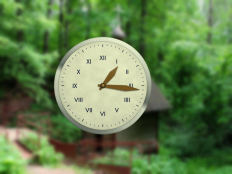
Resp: 1,16
